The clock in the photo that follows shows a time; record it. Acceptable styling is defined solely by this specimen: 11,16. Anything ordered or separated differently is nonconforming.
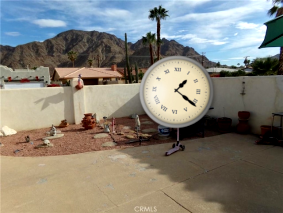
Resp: 1,21
